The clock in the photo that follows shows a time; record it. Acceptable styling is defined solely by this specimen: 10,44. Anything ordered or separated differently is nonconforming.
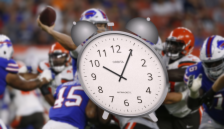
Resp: 10,05
